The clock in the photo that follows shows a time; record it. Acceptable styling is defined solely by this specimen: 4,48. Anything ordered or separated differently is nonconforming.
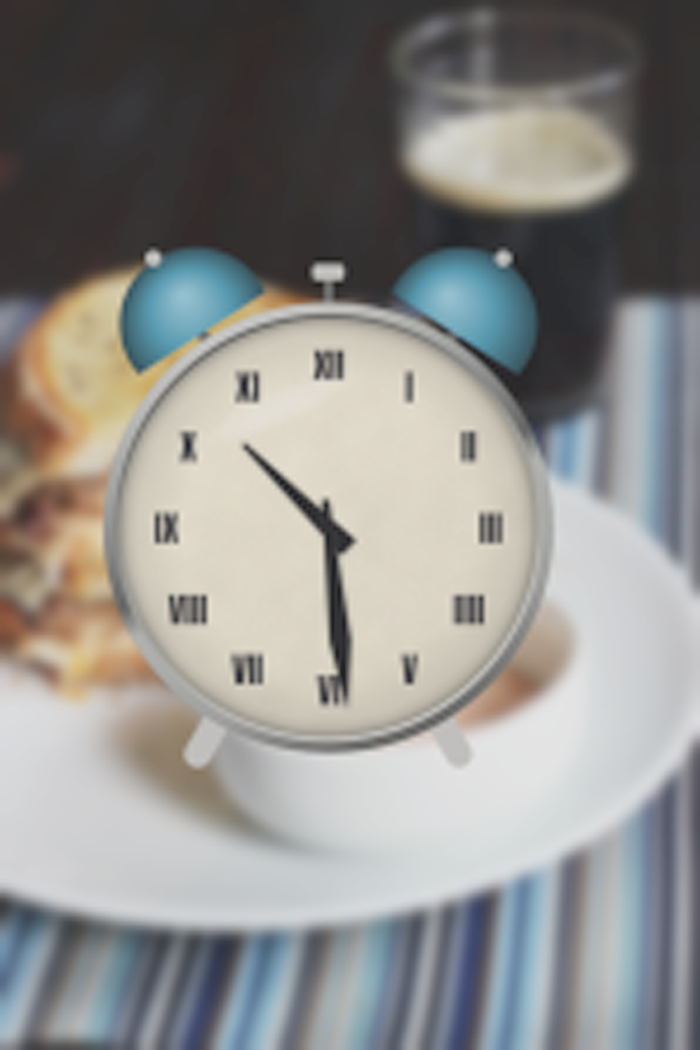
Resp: 10,29
